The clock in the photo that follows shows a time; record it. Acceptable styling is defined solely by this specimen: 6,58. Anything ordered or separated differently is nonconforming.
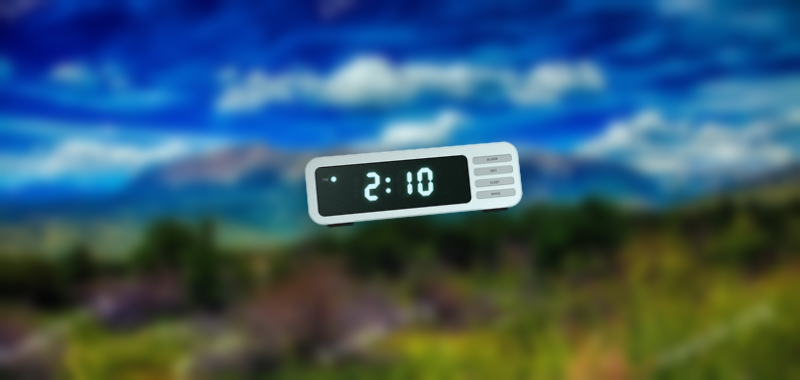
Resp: 2,10
